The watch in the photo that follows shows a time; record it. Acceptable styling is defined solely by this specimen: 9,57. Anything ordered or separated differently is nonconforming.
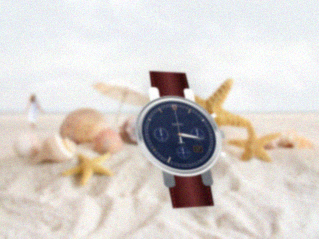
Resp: 3,17
